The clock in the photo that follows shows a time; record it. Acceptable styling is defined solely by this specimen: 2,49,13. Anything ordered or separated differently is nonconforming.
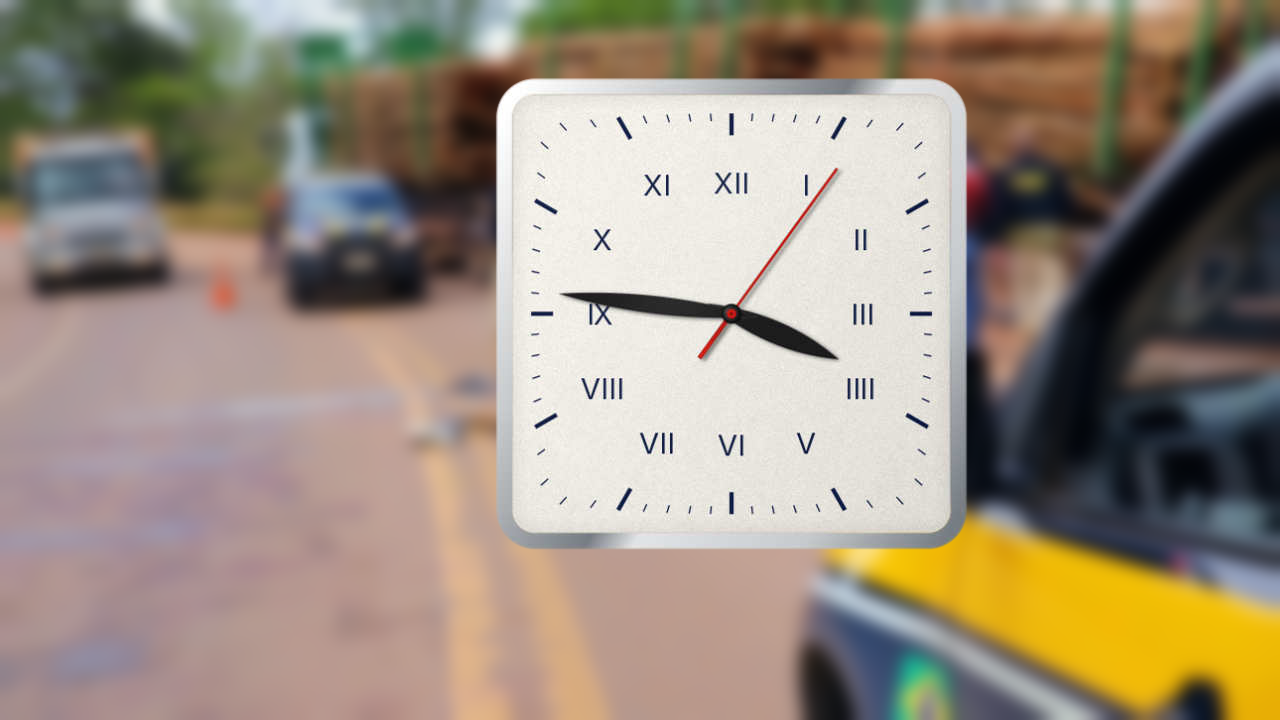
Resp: 3,46,06
